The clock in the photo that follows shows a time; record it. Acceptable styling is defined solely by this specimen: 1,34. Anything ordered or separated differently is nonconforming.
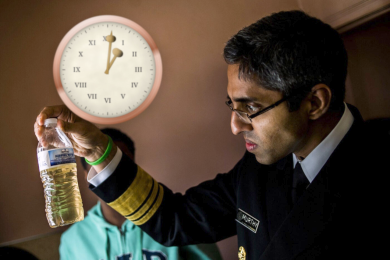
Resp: 1,01
